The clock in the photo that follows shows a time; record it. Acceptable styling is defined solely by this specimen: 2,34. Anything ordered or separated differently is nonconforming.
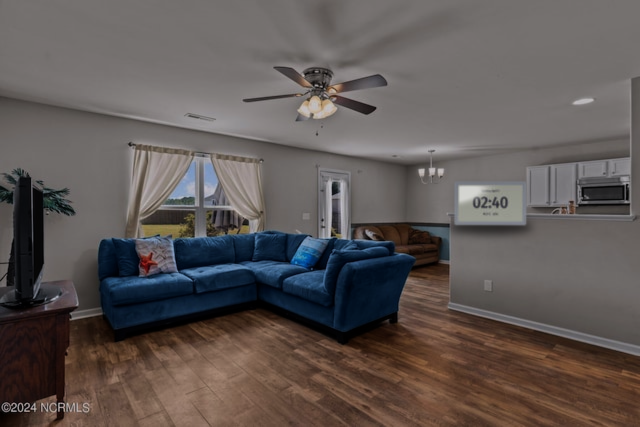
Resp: 2,40
